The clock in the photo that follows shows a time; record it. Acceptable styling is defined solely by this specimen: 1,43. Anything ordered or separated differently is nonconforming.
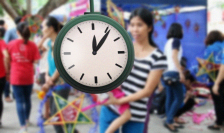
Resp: 12,06
